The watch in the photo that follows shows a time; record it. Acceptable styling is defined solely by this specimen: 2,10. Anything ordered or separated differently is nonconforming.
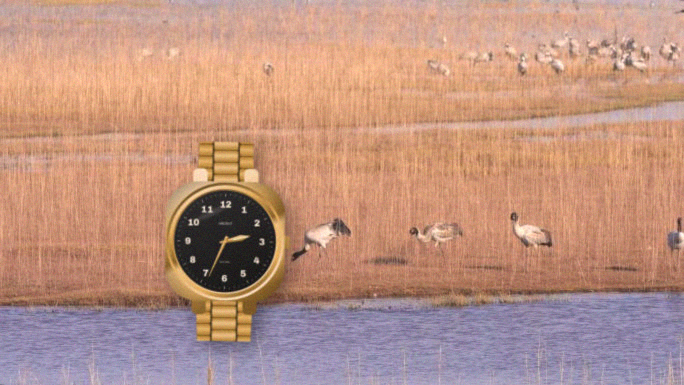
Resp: 2,34
